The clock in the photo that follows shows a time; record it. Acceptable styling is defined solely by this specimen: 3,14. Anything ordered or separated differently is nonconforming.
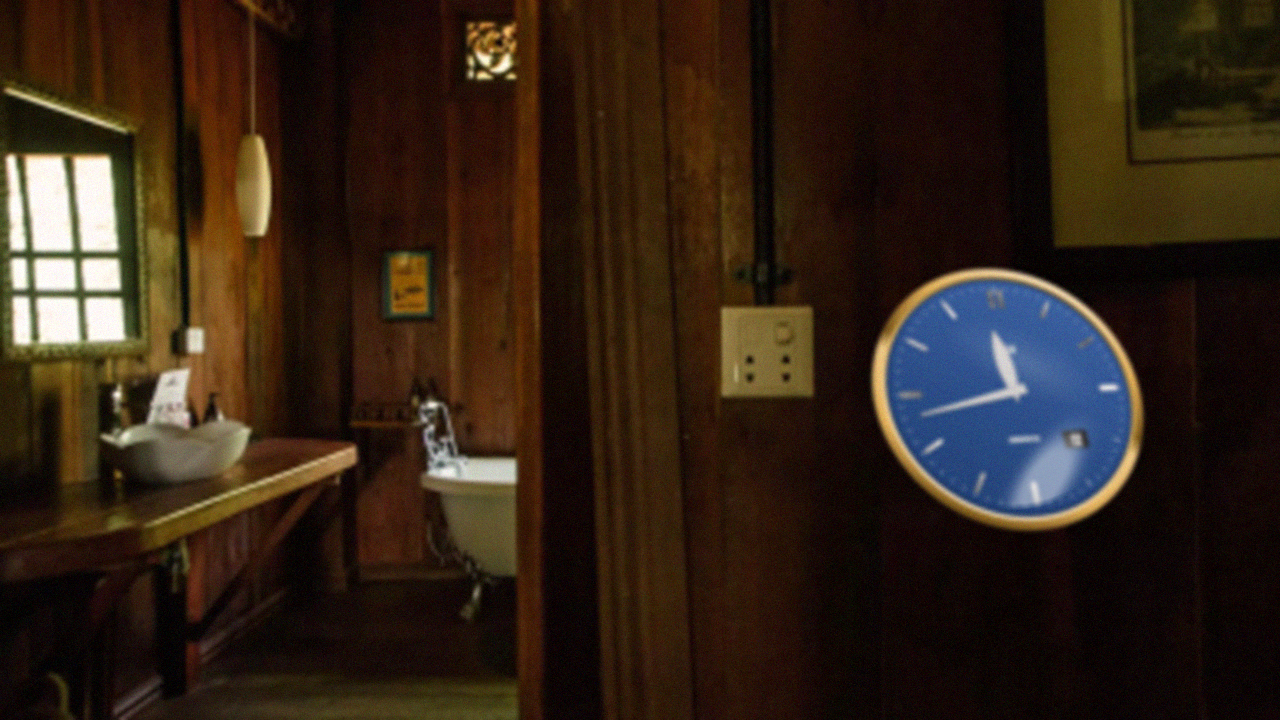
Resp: 11,43
